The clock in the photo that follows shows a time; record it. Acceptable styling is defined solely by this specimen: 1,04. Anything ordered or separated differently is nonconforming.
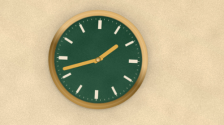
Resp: 1,42
